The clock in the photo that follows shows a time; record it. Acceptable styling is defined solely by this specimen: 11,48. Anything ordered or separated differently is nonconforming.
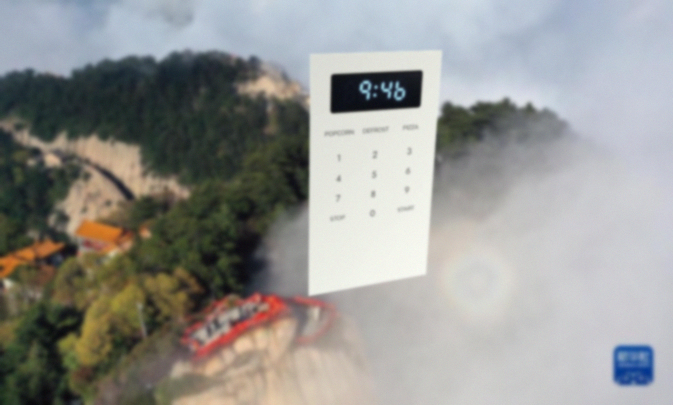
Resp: 9,46
